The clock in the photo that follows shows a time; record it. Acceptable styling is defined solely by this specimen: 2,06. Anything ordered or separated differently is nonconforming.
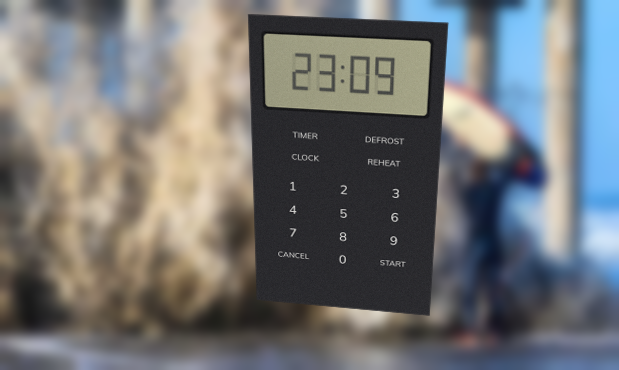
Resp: 23,09
